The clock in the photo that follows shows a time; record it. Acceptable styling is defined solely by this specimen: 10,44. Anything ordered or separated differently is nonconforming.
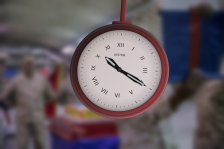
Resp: 10,20
